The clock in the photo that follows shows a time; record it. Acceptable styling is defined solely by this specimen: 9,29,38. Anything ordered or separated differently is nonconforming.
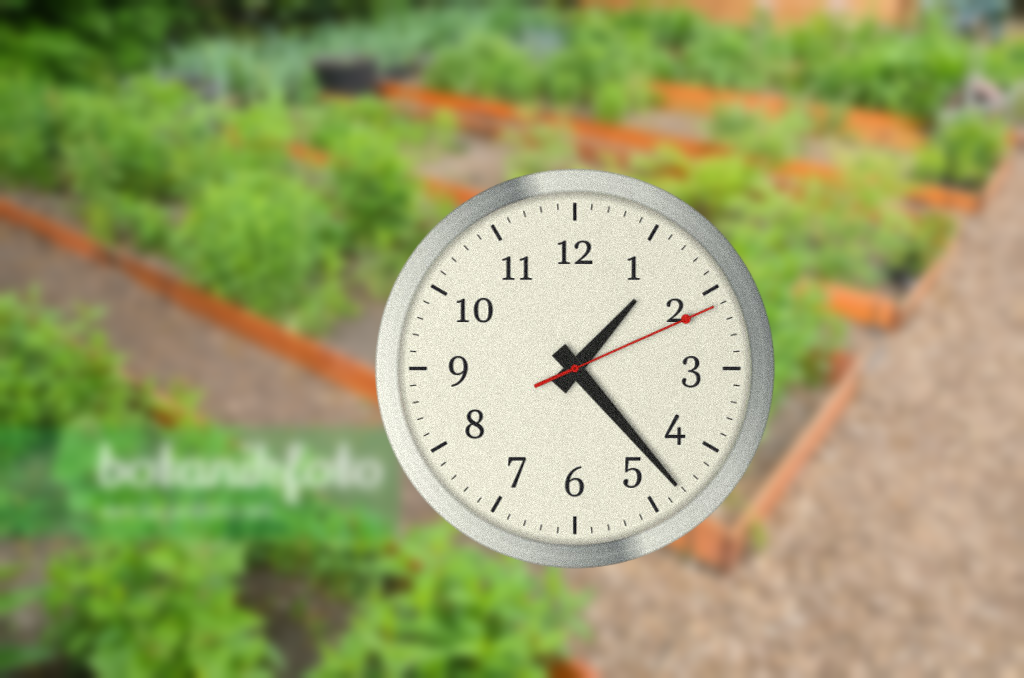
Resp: 1,23,11
